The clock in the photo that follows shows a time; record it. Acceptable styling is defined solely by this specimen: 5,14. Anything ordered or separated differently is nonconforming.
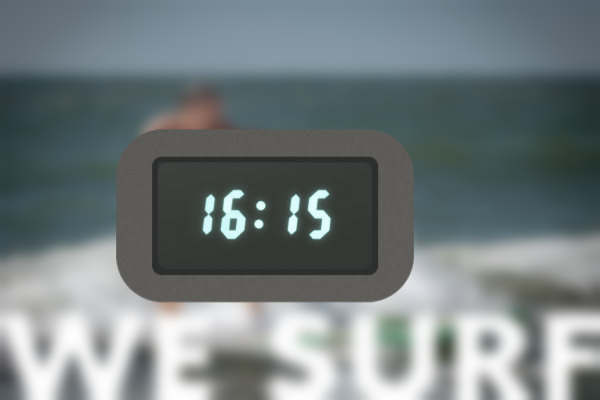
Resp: 16,15
